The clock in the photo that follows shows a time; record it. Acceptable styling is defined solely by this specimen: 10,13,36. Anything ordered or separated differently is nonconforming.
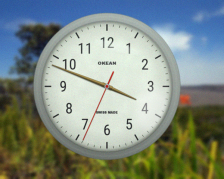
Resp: 3,48,34
